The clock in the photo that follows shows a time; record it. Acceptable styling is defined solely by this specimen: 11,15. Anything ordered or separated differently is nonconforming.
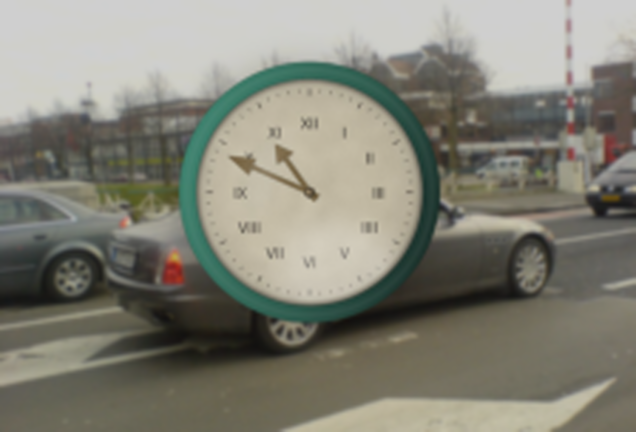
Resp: 10,49
